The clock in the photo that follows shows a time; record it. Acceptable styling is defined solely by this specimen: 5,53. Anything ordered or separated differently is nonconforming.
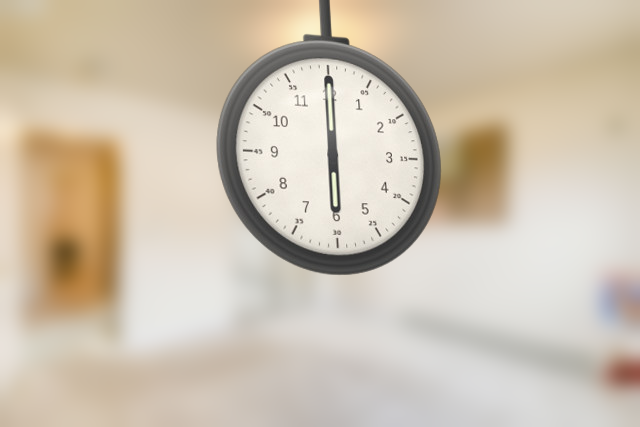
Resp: 6,00
